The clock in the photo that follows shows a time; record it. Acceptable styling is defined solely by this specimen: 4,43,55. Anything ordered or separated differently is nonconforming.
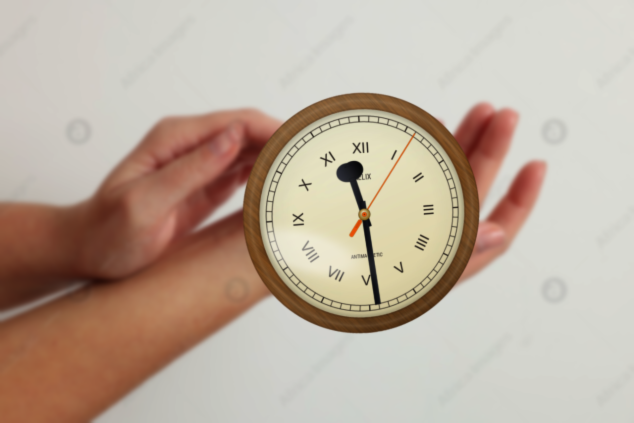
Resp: 11,29,06
